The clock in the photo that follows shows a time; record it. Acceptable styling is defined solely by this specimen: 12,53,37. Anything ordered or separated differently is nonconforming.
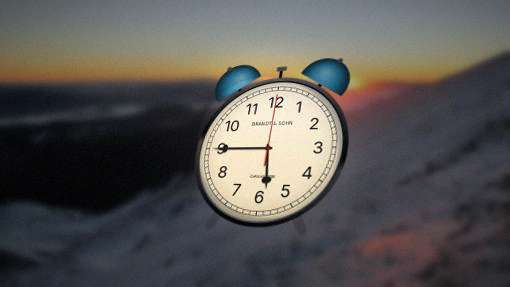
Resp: 5,45,00
